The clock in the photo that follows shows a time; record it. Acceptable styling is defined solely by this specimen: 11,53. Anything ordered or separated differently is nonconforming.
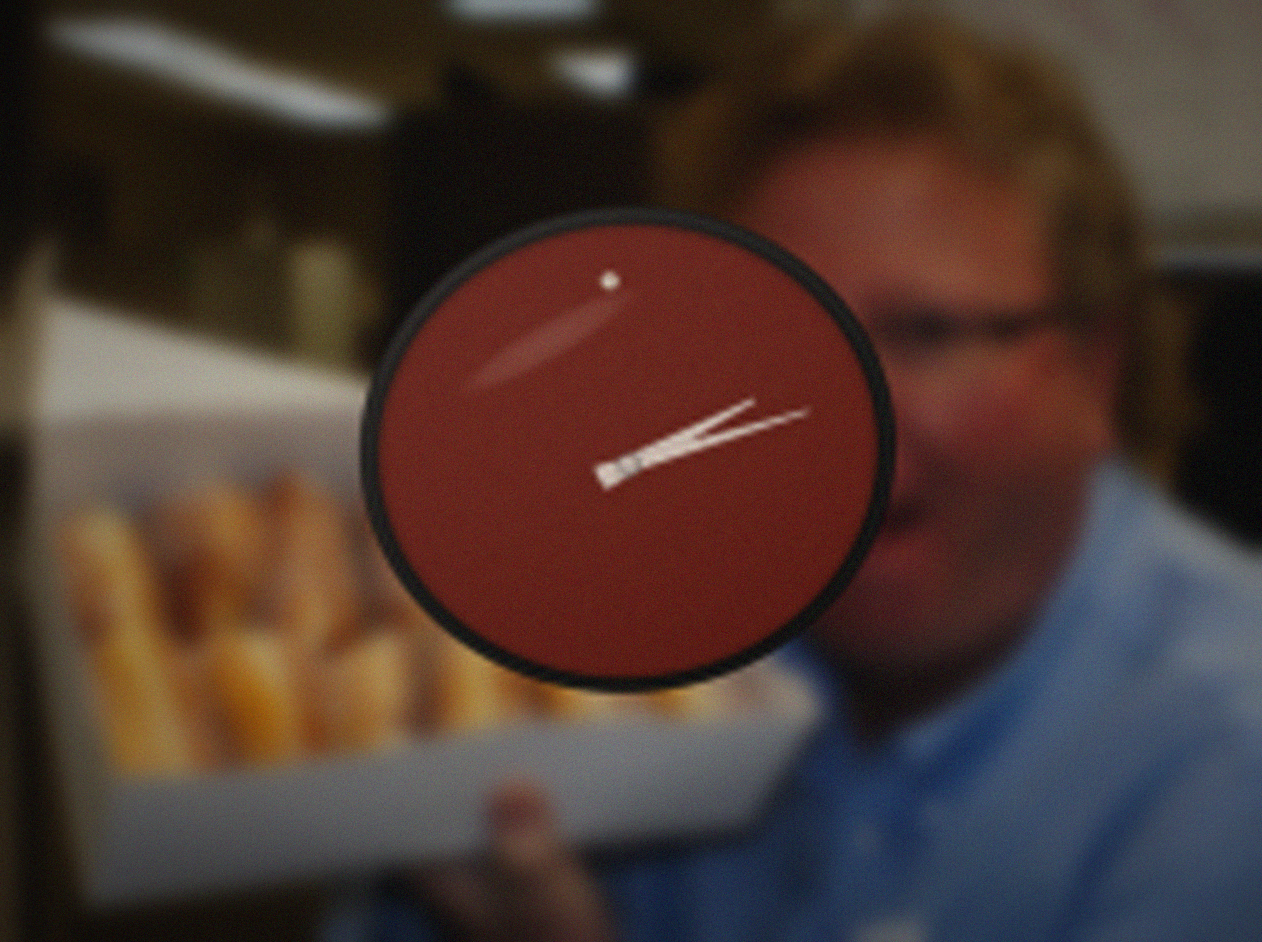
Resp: 2,13
